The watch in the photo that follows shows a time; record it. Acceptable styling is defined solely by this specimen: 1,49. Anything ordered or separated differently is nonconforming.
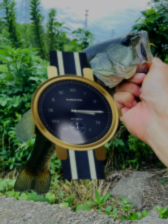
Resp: 3,15
